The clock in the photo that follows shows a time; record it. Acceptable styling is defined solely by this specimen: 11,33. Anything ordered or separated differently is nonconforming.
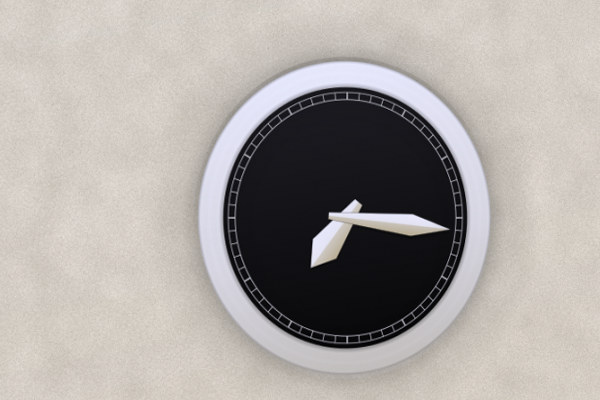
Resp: 7,16
